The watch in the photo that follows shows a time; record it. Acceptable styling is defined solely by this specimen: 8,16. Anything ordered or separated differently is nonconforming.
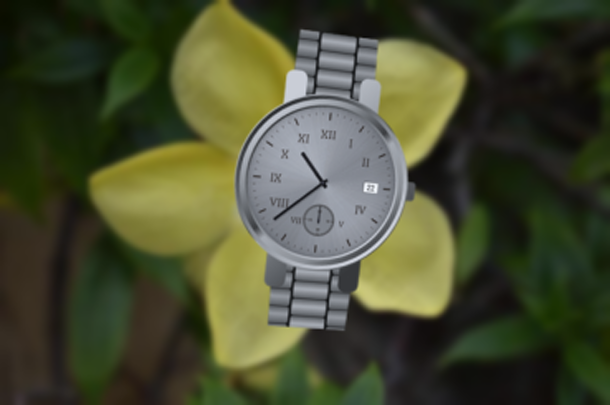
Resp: 10,38
